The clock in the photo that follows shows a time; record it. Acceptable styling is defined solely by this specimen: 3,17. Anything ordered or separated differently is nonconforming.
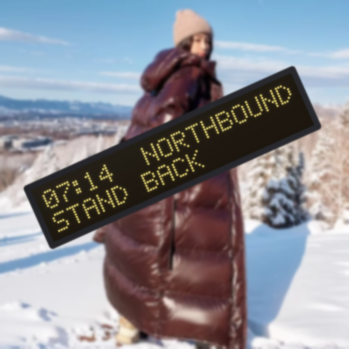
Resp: 7,14
